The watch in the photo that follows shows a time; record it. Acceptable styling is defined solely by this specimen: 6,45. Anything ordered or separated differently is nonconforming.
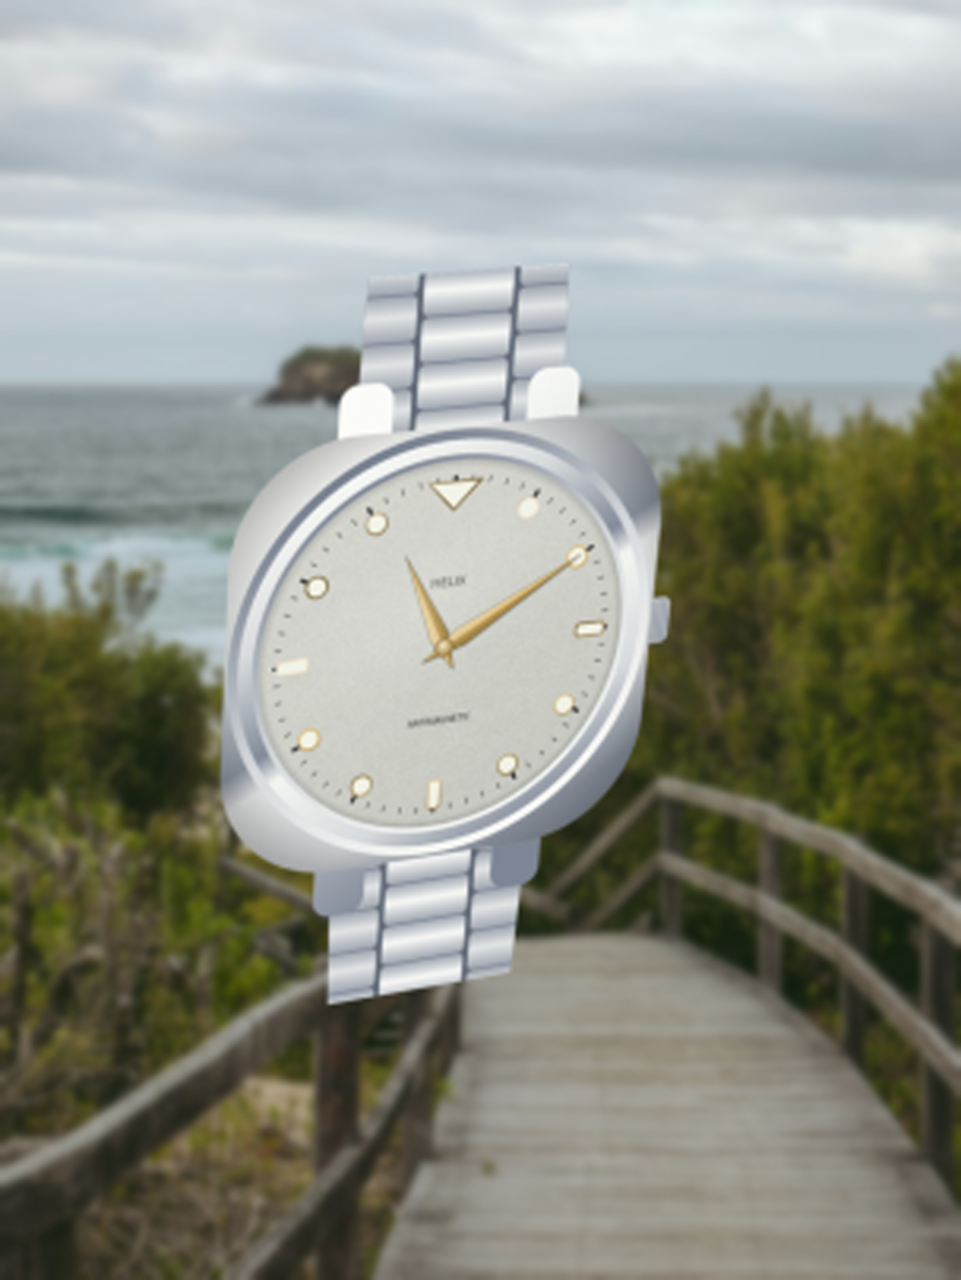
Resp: 11,10
